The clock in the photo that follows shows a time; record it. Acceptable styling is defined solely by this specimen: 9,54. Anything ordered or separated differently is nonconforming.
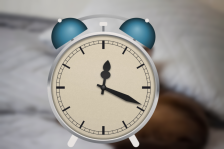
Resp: 12,19
